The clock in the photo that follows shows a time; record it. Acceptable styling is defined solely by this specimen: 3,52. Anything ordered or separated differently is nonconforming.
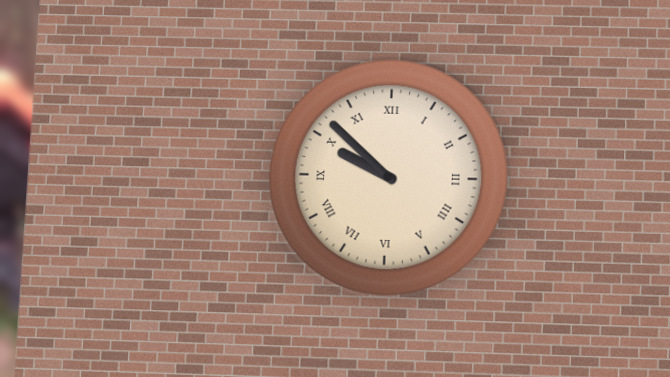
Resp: 9,52
